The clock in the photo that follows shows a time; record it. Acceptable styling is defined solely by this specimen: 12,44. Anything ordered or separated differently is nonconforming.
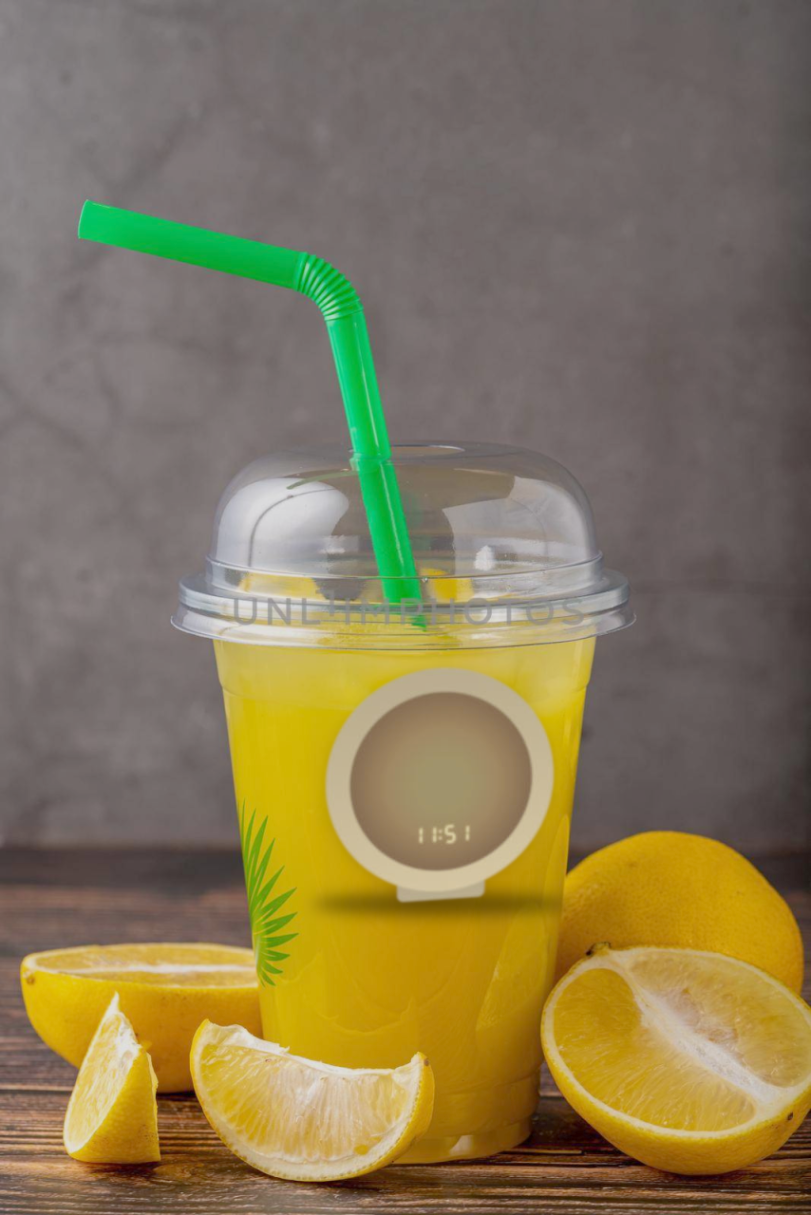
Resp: 11,51
